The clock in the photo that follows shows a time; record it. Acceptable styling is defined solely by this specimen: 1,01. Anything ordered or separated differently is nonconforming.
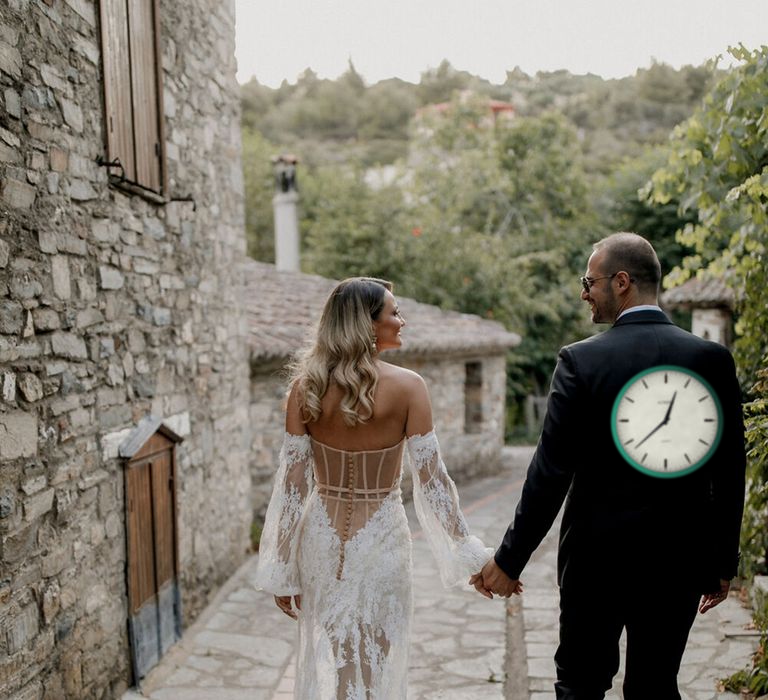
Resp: 12,38
